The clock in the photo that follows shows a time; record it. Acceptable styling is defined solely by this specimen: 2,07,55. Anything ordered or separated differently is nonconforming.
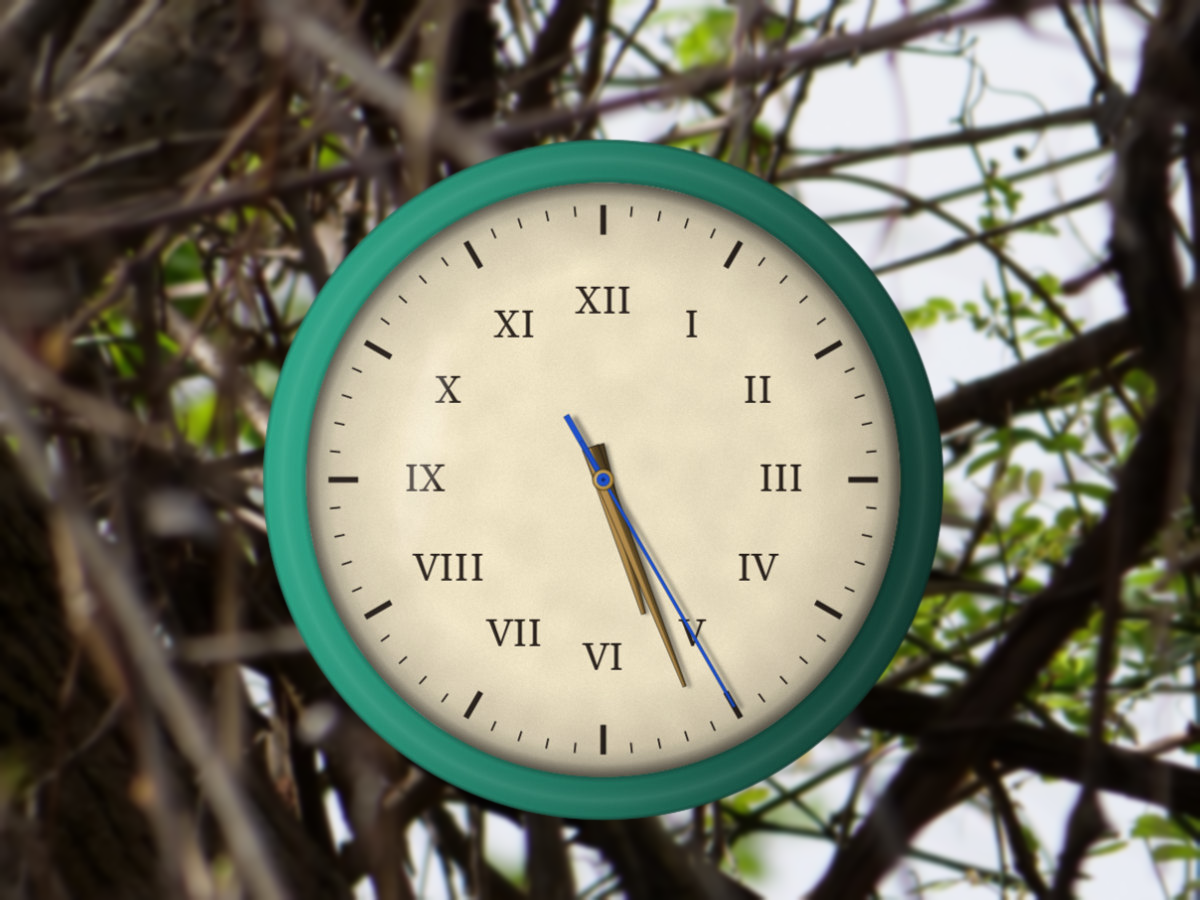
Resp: 5,26,25
